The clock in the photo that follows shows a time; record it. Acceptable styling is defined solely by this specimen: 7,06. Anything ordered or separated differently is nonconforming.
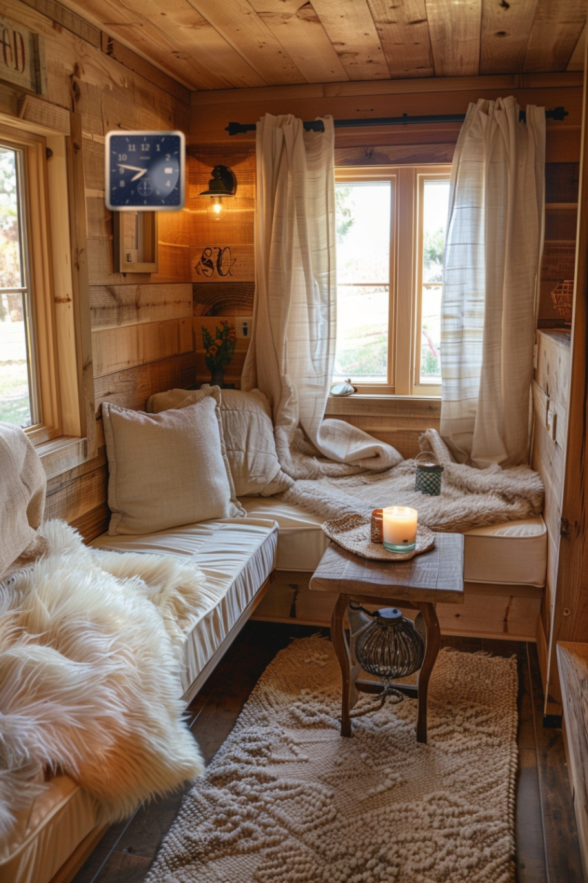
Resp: 7,47
